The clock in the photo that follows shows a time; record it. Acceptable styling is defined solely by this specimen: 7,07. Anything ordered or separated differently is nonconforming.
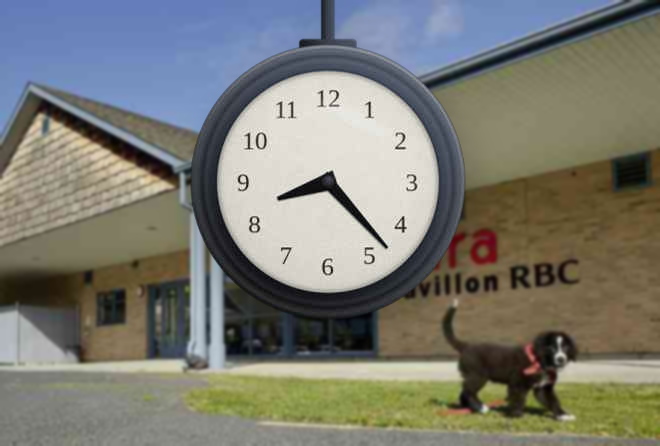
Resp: 8,23
